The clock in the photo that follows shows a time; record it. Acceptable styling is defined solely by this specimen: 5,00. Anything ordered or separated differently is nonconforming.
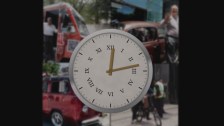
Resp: 12,13
